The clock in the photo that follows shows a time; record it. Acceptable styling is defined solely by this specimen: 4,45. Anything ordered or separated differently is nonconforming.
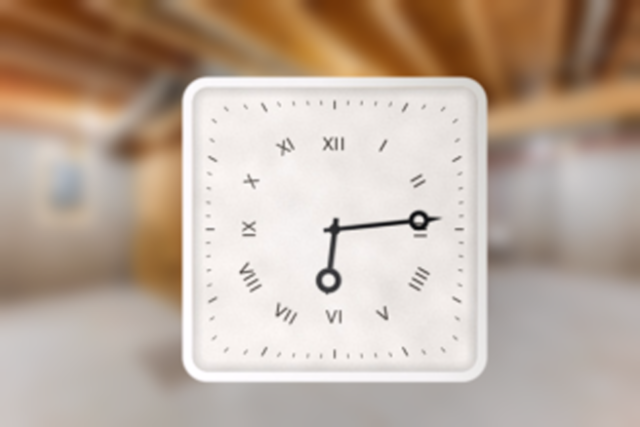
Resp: 6,14
